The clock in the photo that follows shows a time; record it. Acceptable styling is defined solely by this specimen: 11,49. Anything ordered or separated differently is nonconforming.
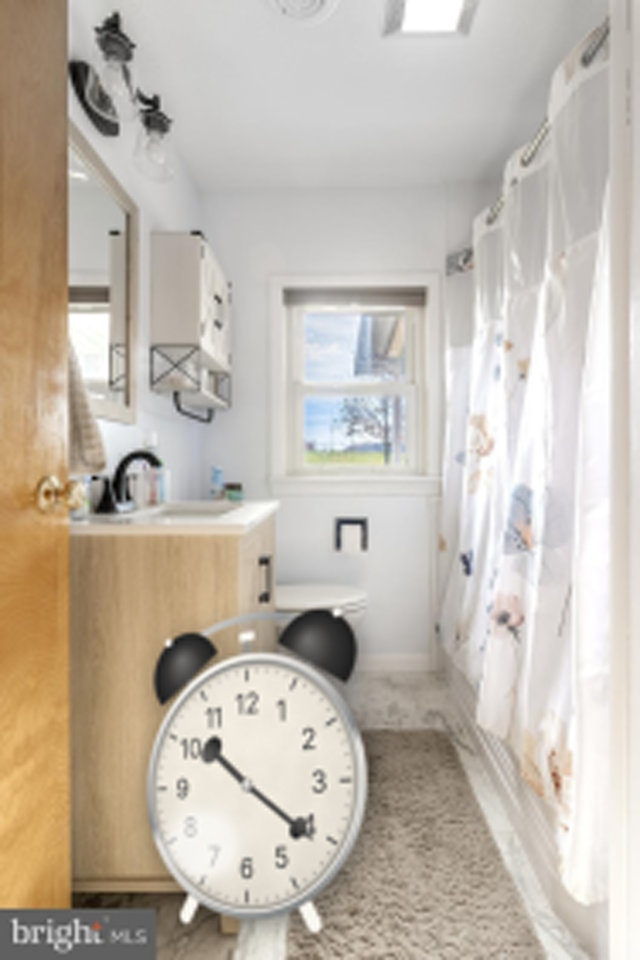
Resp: 10,21
